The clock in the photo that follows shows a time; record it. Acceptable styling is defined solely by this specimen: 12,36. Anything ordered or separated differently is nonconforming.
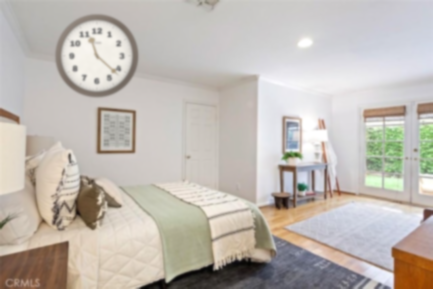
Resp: 11,22
